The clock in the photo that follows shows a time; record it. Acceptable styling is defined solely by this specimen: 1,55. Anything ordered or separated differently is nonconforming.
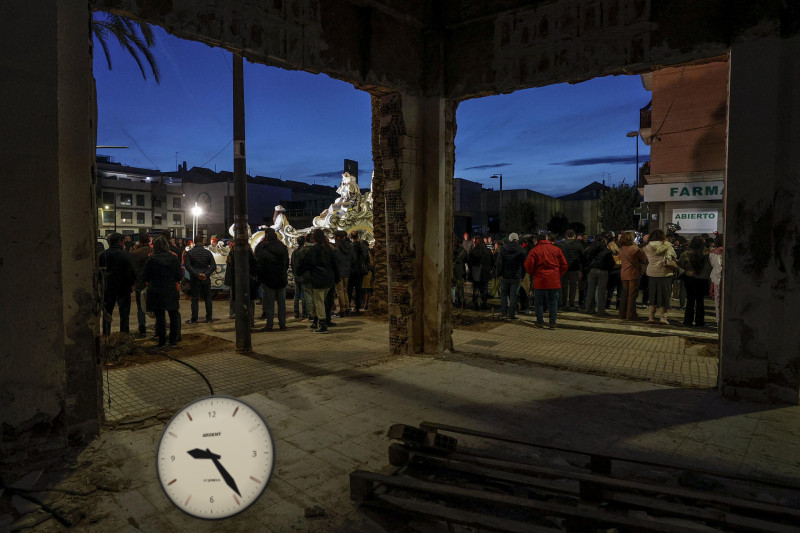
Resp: 9,24
